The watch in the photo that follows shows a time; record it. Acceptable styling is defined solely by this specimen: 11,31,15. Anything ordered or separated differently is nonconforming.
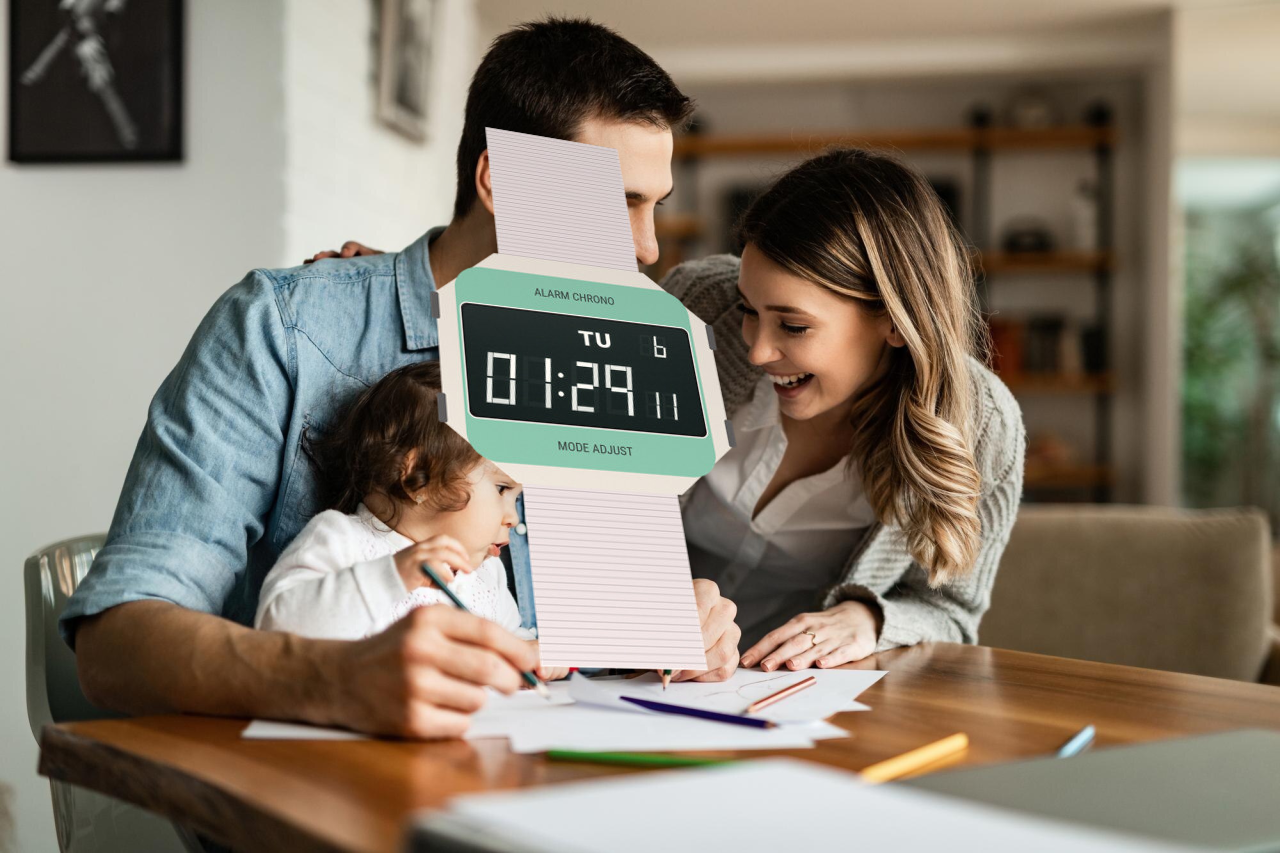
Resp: 1,29,11
